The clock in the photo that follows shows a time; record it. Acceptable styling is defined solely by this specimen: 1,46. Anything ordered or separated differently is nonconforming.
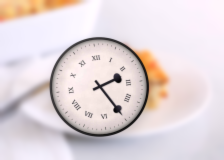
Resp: 2,25
